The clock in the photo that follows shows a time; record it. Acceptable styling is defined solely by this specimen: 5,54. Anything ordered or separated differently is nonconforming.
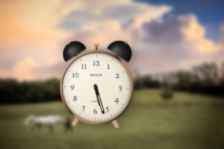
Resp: 5,27
